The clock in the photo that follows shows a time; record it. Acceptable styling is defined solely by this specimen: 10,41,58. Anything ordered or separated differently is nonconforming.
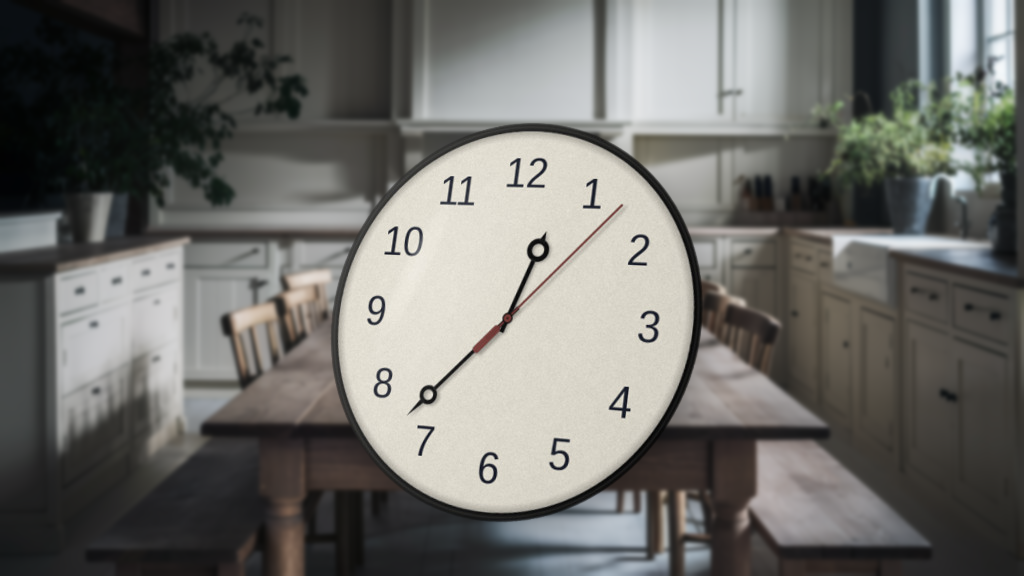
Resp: 12,37,07
